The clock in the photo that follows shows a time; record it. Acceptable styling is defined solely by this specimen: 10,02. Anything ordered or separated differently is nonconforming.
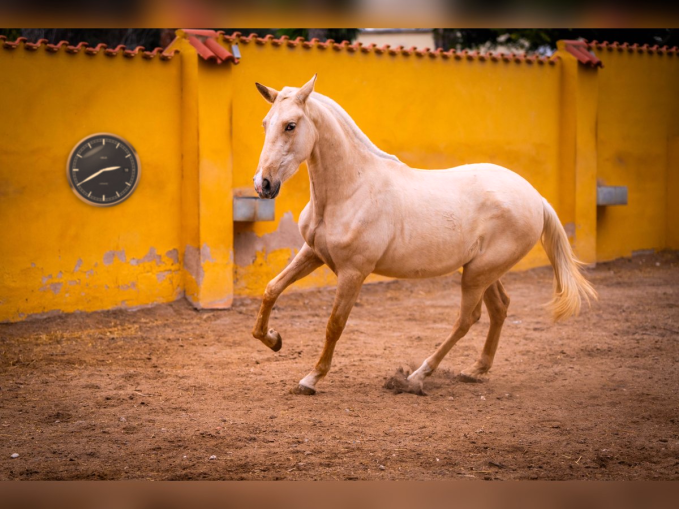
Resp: 2,40
